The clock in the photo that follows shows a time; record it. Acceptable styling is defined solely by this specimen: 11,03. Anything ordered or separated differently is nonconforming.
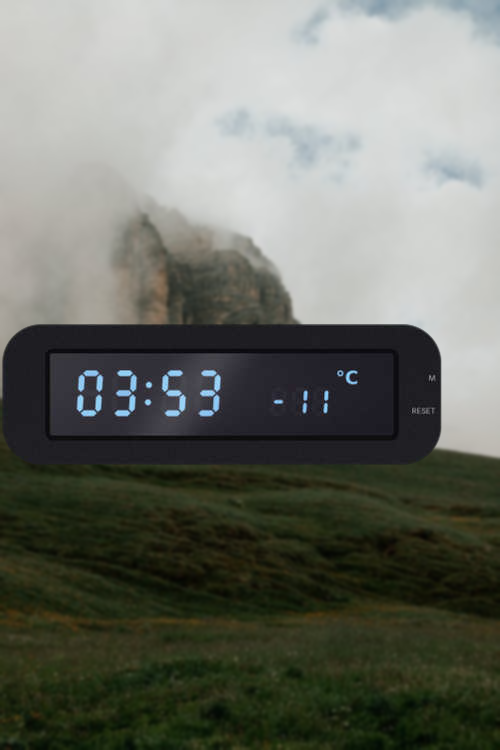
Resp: 3,53
